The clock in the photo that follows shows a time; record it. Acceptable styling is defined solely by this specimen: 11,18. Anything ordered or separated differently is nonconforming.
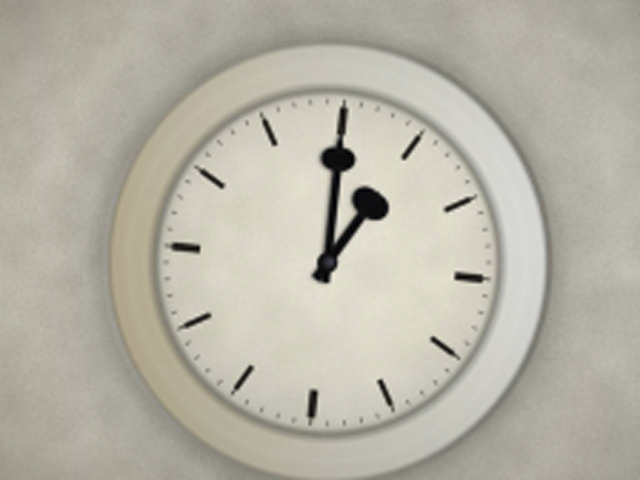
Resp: 1,00
